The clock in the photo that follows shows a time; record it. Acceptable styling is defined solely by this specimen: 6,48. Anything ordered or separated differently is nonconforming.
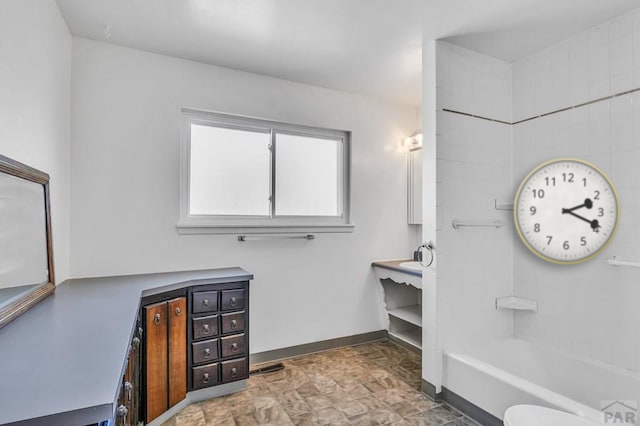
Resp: 2,19
